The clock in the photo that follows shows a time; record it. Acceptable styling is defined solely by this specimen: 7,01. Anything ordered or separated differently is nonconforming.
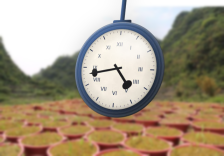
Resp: 4,43
